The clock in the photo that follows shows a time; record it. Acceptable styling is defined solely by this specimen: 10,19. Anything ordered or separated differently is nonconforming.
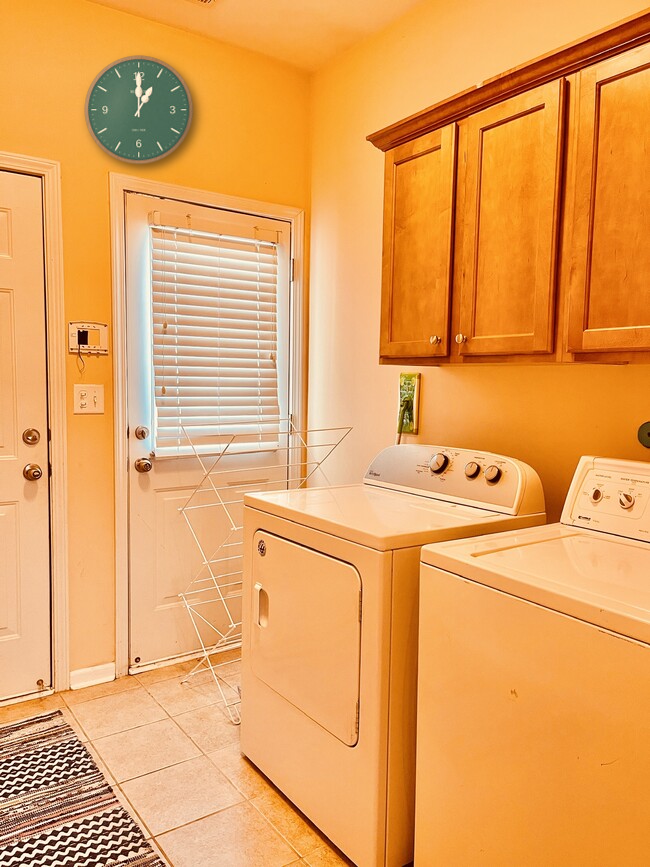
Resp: 1,00
